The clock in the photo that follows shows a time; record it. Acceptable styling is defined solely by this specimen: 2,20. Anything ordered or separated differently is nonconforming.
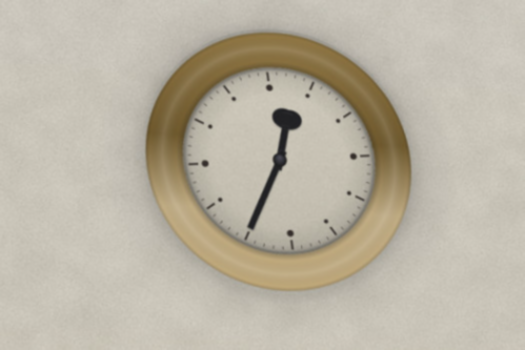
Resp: 12,35
